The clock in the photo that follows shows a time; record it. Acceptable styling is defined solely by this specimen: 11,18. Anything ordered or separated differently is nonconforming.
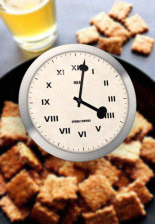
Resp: 4,02
